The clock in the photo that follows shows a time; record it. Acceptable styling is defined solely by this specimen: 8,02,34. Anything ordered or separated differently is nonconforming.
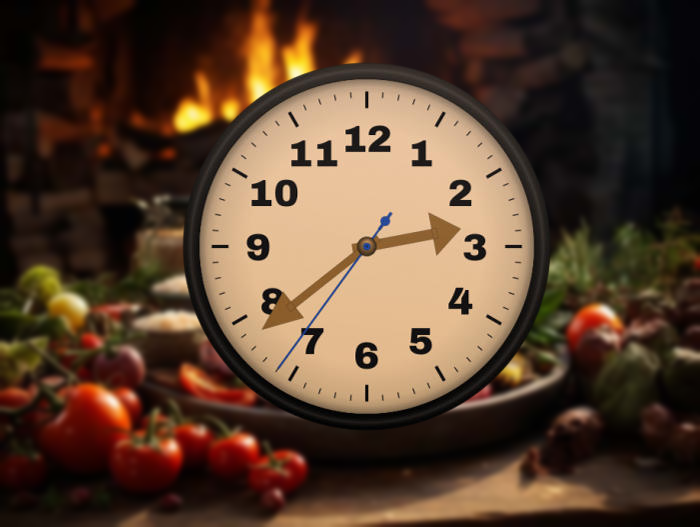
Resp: 2,38,36
